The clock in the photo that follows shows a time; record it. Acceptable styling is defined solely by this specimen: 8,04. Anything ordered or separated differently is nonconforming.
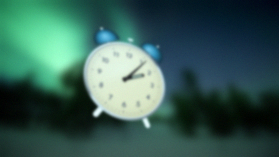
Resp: 2,06
